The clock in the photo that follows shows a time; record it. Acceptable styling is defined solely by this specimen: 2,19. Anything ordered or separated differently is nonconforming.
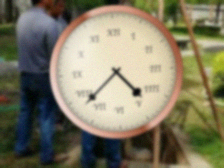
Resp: 4,38
